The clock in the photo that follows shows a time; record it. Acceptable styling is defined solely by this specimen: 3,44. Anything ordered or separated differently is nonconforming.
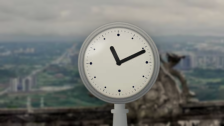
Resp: 11,11
